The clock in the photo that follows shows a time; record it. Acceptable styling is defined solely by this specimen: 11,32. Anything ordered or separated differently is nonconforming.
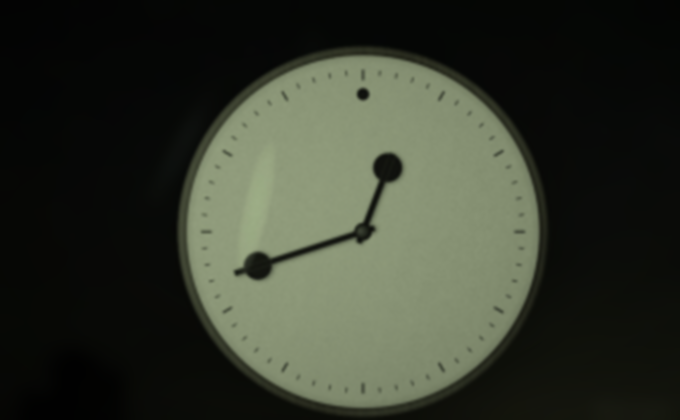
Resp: 12,42
